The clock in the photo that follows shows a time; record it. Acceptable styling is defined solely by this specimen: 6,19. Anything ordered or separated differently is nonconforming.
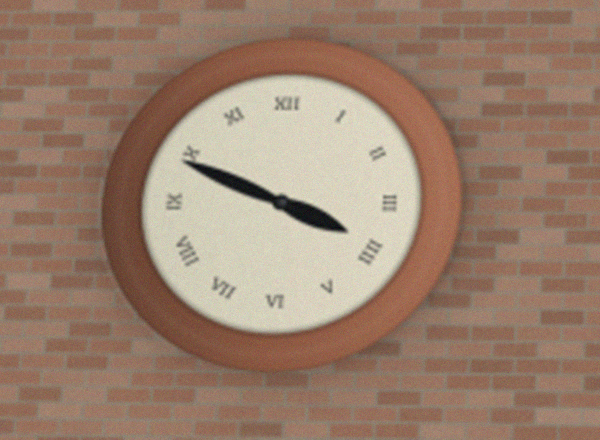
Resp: 3,49
